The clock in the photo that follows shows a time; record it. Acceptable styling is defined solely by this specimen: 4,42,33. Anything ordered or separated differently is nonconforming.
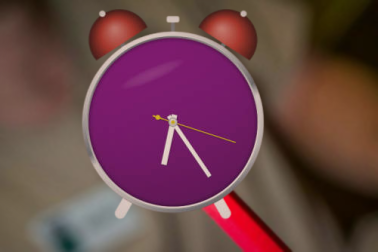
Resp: 6,24,18
